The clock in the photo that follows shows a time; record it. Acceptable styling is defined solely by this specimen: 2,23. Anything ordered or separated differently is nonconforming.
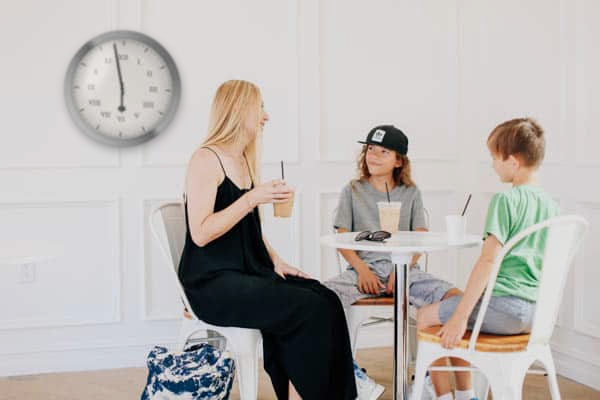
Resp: 5,58
